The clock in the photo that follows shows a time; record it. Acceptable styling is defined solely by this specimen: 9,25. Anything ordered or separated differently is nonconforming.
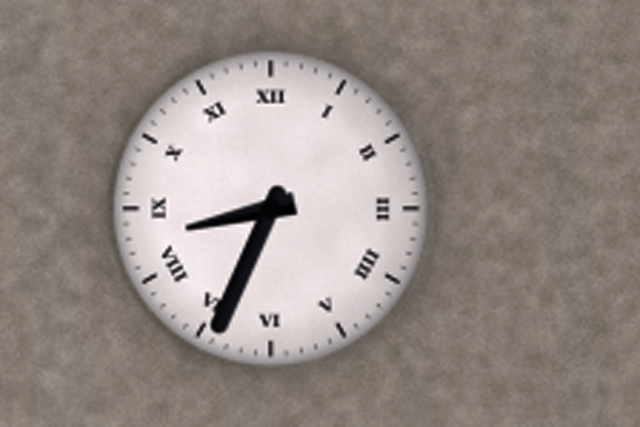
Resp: 8,34
